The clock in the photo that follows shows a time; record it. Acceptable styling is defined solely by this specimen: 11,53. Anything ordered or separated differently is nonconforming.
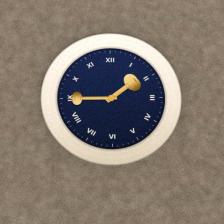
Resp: 1,45
